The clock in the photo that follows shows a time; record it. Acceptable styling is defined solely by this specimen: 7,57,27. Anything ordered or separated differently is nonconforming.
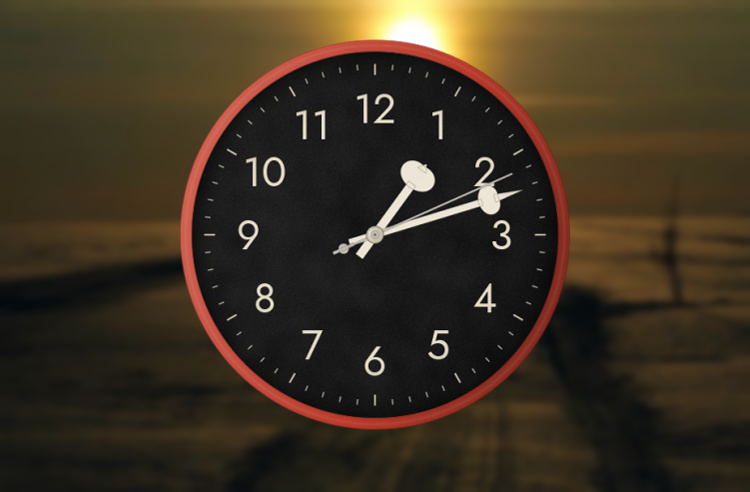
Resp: 1,12,11
